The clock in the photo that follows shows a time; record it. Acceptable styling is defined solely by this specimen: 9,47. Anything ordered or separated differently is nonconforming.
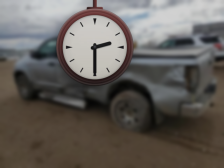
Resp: 2,30
